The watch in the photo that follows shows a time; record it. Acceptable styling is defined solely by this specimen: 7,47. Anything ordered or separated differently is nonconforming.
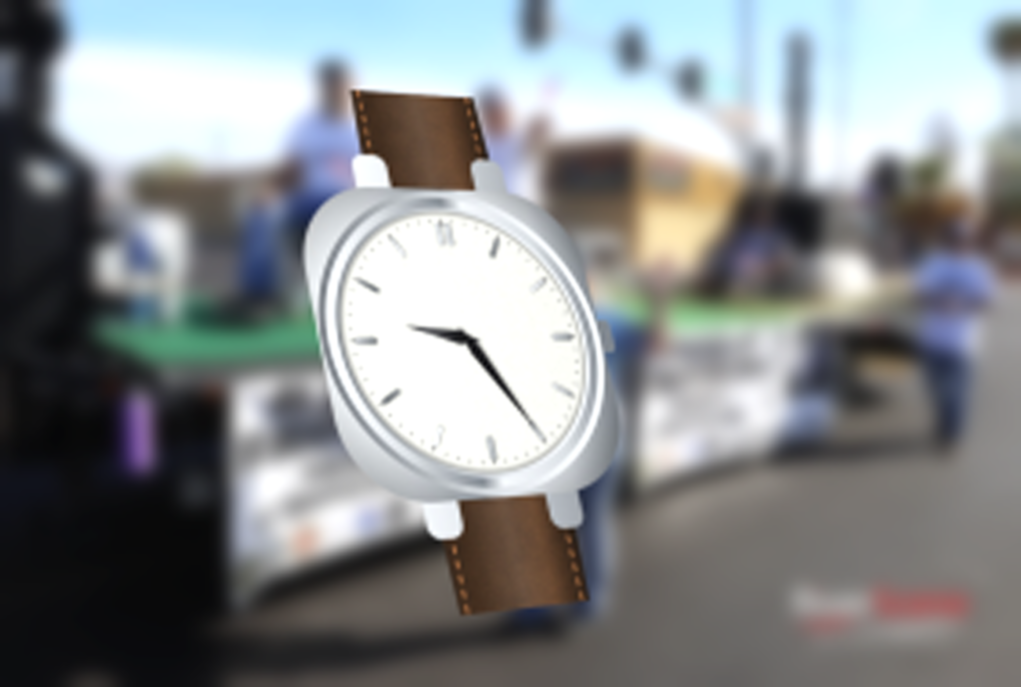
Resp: 9,25
